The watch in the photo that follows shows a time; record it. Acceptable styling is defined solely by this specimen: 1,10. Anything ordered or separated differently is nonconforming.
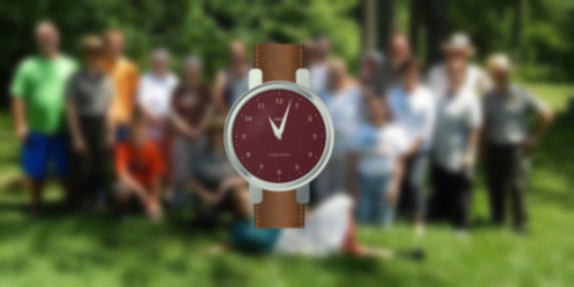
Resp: 11,03
